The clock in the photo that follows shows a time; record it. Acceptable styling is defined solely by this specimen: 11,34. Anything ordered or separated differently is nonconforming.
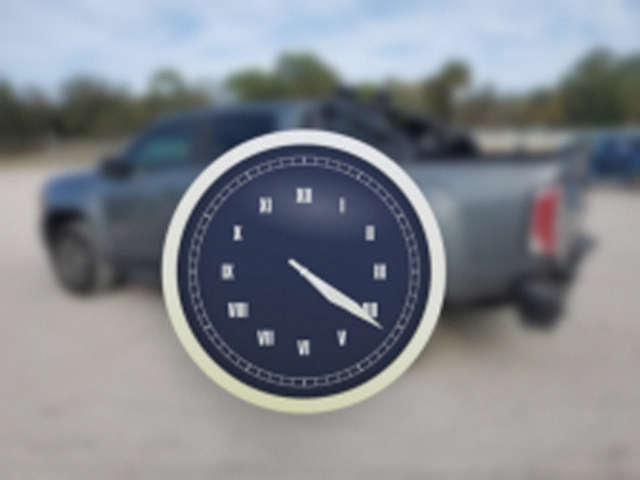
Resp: 4,21
